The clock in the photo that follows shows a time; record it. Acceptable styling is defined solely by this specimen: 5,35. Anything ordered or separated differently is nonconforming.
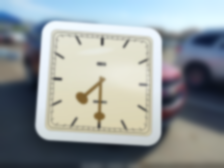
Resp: 7,30
